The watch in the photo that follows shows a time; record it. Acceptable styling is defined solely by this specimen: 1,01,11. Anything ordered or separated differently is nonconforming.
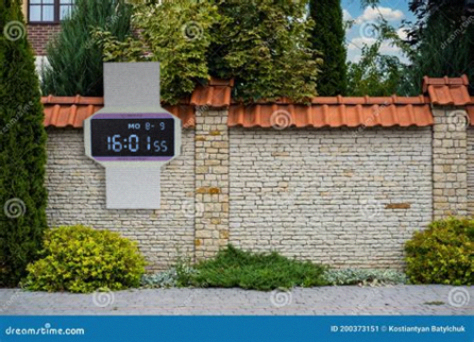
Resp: 16,01,55
